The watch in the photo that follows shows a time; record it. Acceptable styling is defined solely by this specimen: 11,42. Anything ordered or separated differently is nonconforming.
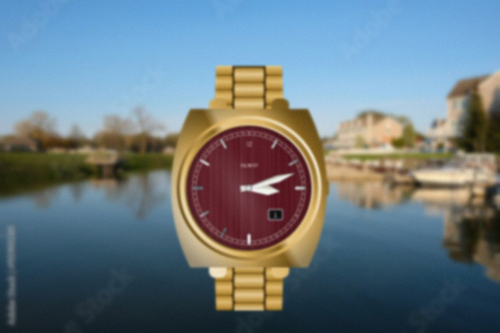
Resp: 3,12
